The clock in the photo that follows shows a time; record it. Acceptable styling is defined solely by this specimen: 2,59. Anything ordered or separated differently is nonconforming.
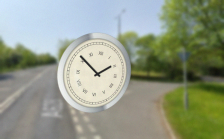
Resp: 1,51
